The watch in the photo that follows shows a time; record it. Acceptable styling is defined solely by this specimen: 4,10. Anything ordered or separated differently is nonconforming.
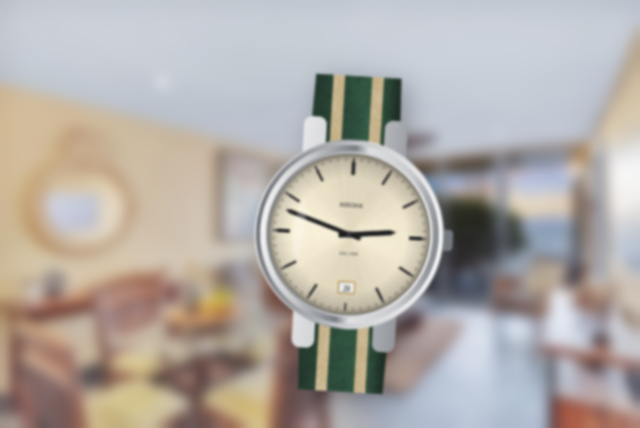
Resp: 2,48
